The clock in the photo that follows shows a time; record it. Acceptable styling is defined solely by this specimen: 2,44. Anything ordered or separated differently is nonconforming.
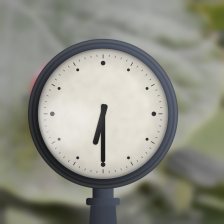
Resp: 6,30
